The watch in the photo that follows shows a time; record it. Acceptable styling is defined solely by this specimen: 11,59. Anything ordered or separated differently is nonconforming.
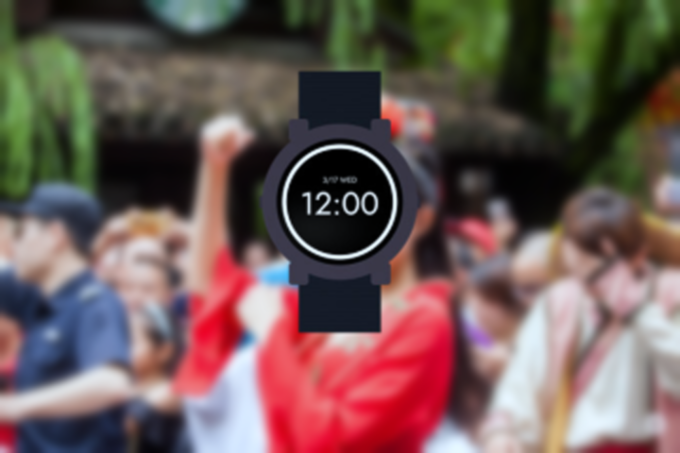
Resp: 12,00
